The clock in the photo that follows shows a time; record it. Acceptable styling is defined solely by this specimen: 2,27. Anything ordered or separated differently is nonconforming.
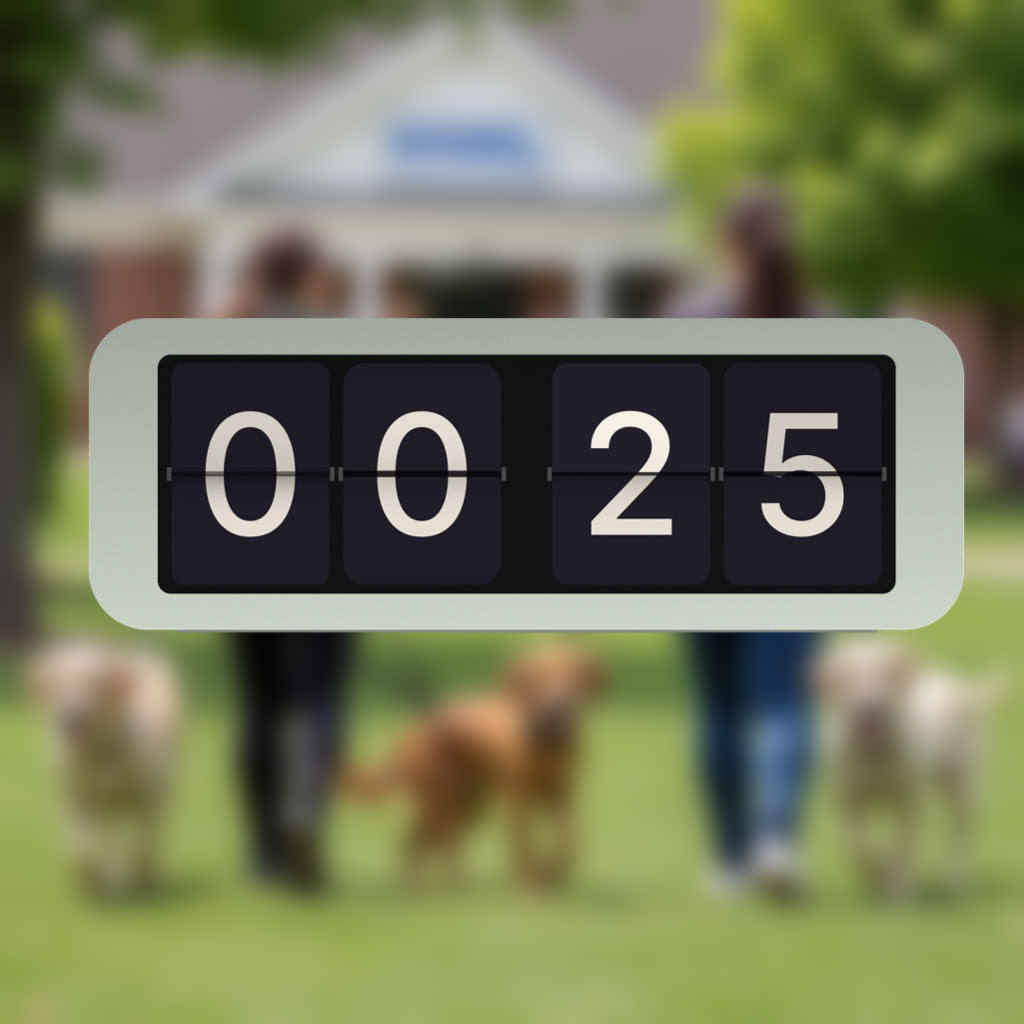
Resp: 0,25
